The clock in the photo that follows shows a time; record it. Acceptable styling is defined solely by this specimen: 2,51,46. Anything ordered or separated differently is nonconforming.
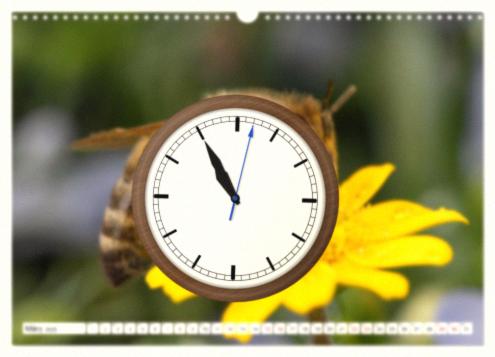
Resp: 10,55,02
